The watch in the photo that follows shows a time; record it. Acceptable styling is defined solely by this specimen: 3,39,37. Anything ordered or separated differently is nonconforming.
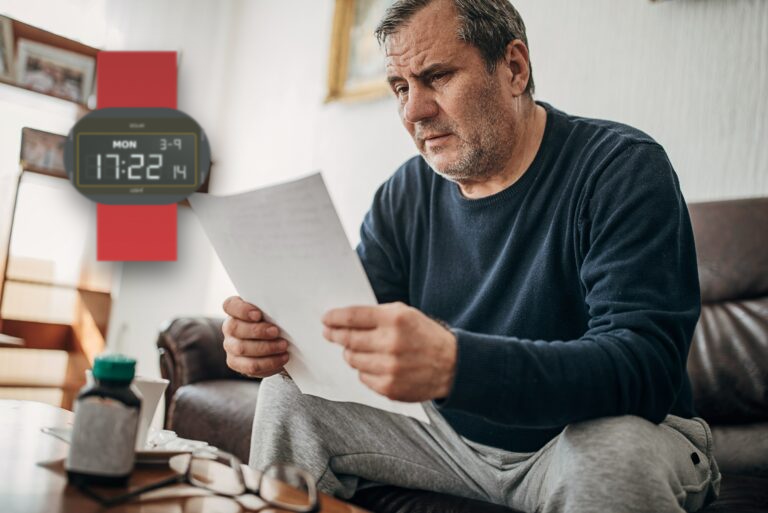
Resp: 17,22,14
